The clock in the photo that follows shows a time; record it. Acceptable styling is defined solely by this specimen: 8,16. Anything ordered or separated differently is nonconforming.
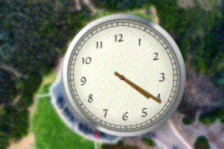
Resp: 4,21
